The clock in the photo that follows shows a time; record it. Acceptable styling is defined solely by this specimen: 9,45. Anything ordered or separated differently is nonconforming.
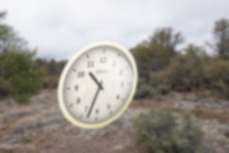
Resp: 10,33
